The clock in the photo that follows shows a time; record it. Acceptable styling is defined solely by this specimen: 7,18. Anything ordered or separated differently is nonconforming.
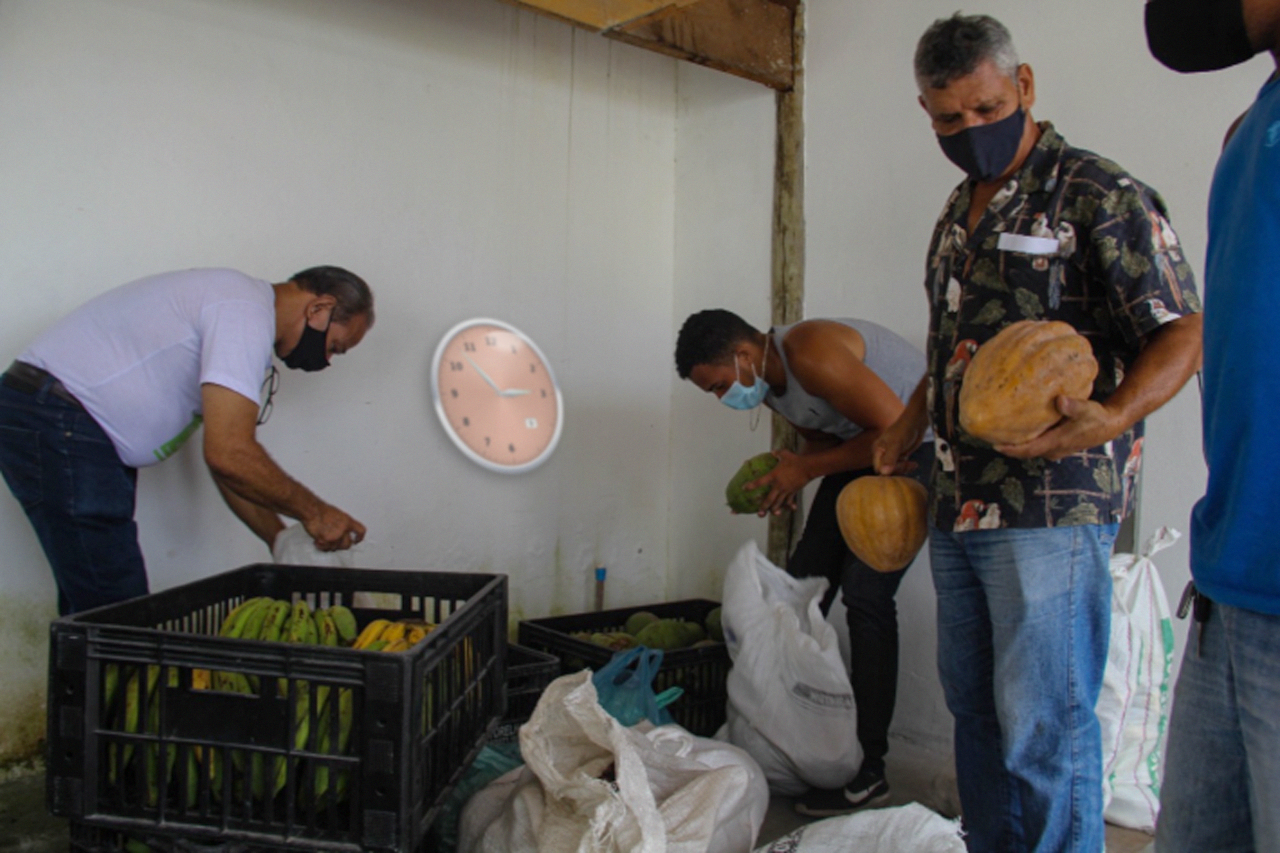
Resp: 2,53
